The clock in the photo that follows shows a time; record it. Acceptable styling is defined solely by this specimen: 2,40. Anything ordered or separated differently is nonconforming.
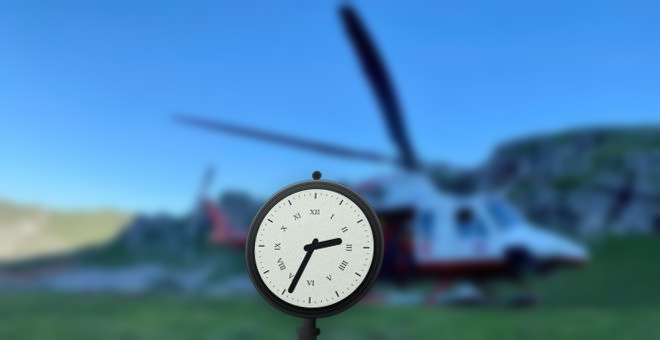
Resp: 2,34
